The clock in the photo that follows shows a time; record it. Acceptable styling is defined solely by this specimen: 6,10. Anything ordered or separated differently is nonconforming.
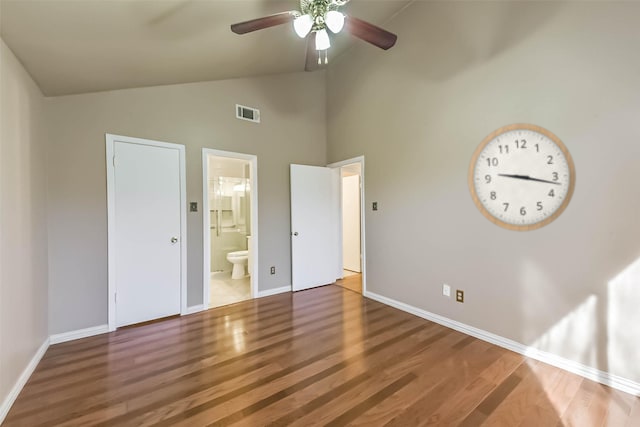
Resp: 9,17
